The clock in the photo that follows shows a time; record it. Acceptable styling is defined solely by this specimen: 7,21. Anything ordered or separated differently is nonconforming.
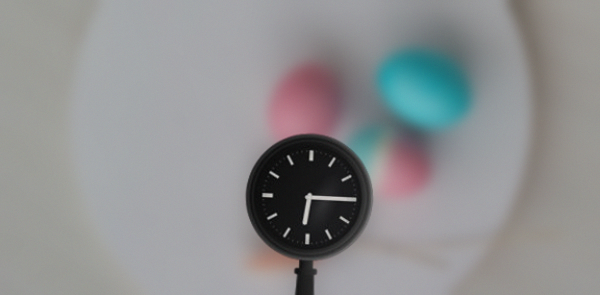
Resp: 6,15
